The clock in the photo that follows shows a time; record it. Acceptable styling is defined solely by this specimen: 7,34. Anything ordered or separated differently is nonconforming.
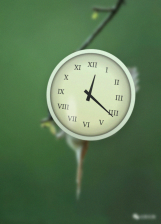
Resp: 12,21
